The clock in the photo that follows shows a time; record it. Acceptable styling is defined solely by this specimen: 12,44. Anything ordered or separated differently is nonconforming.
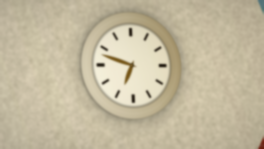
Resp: 6,48
